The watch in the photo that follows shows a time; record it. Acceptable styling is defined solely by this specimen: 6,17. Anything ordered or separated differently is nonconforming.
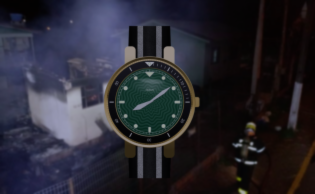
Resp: 8,09
